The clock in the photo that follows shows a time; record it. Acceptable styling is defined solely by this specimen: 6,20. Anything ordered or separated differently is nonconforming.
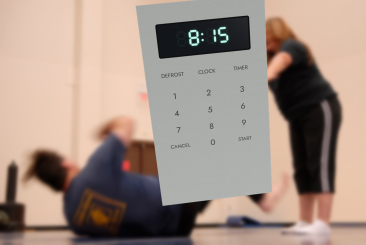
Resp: 8,15
